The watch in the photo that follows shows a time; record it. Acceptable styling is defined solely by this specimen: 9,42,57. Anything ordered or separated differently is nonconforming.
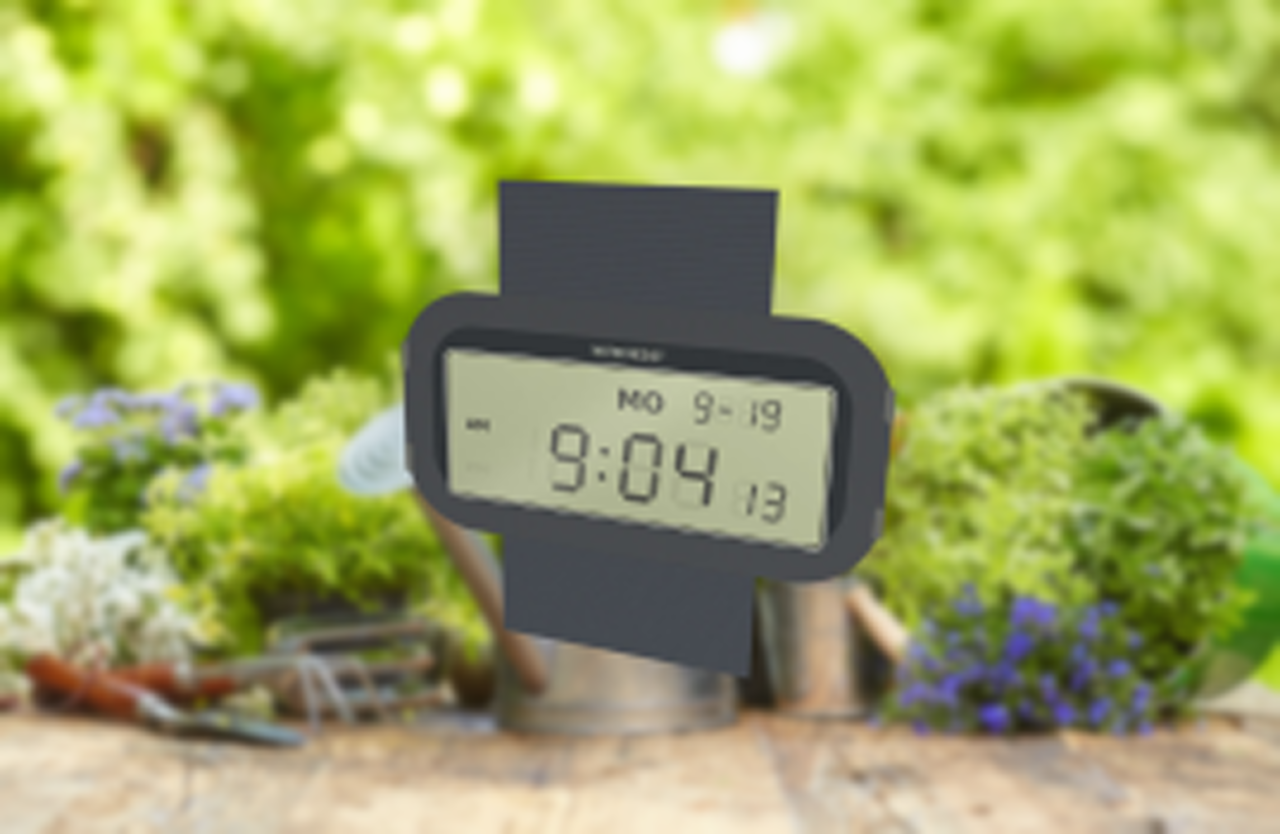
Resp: 9,04,13
